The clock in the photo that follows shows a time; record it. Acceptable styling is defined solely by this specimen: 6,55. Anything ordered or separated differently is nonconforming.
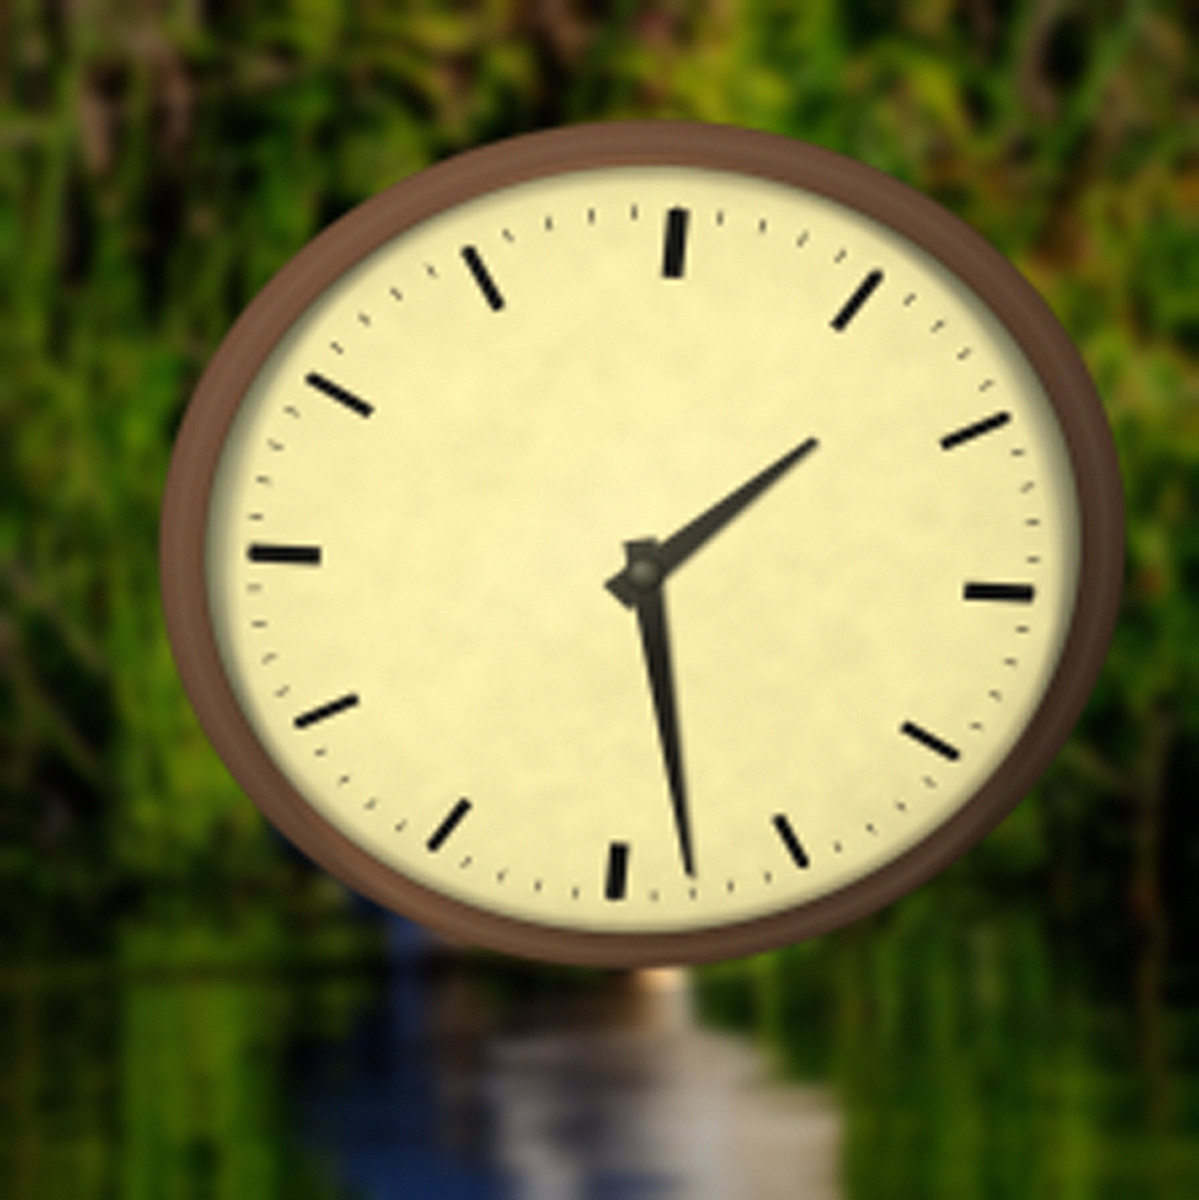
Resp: 1,28
